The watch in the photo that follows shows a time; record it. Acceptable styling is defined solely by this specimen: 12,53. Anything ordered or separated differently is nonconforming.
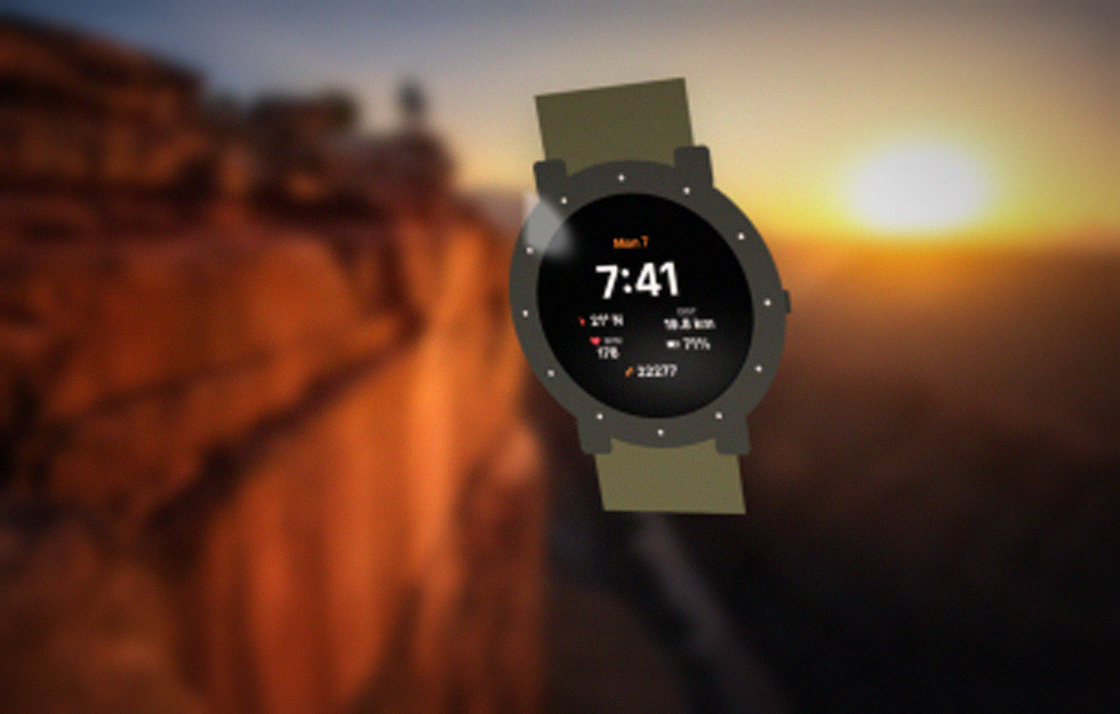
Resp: 7,41
